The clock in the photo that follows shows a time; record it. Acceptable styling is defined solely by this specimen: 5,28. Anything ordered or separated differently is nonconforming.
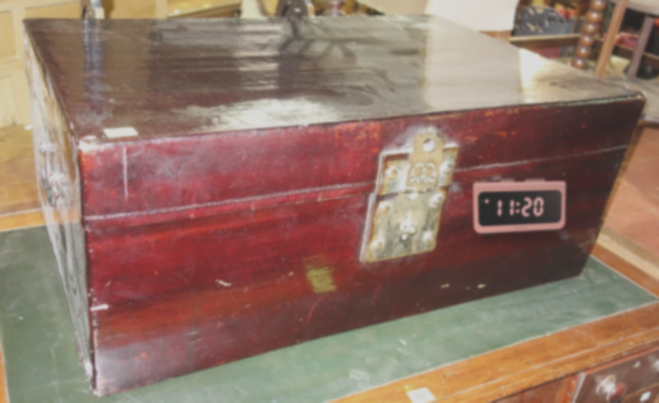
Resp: 11,20
